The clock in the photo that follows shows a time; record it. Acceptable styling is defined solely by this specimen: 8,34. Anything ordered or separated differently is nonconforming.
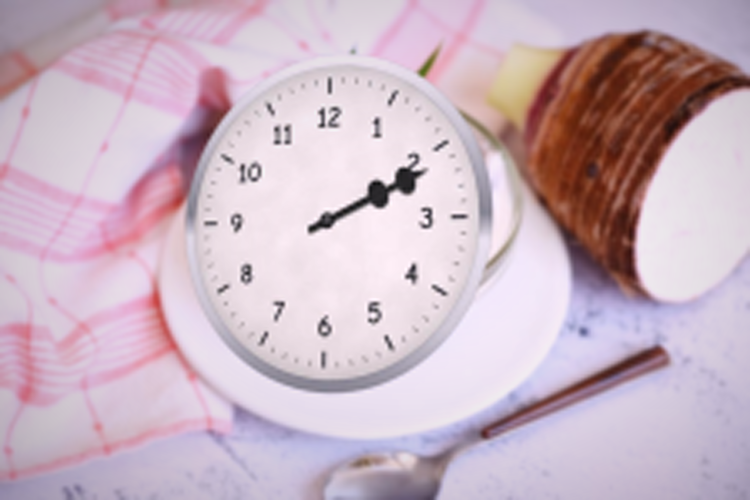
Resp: 2,11
